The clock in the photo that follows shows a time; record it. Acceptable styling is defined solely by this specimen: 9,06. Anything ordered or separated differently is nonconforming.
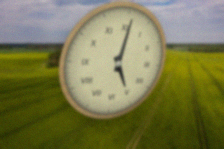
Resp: 5,01
